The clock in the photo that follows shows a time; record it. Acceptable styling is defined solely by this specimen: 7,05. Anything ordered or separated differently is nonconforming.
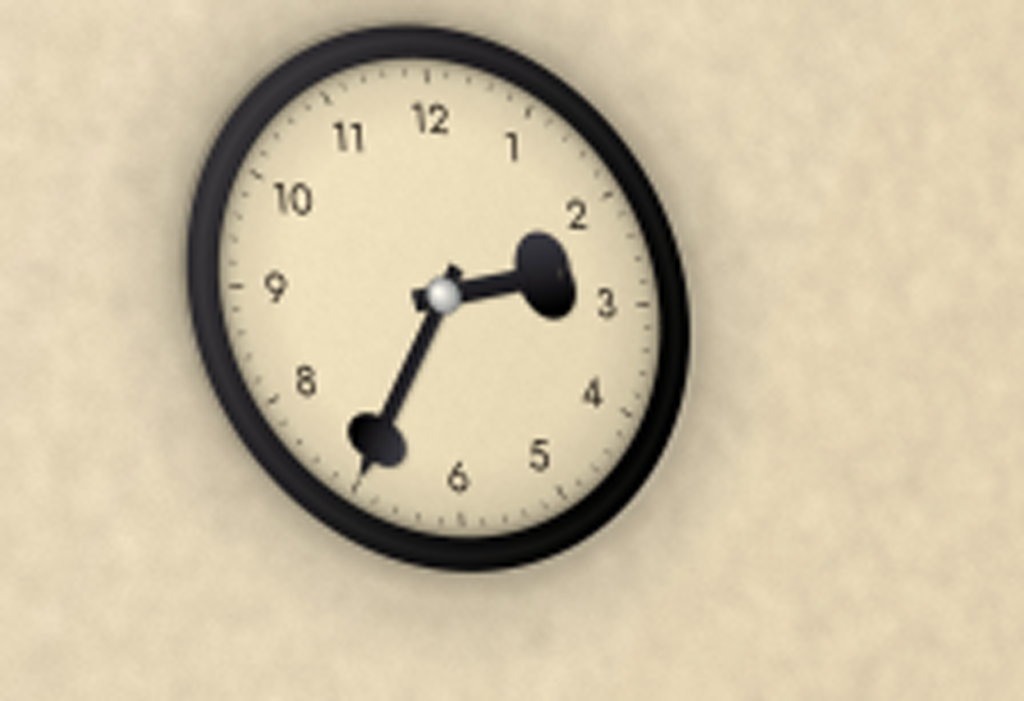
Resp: 2,35
